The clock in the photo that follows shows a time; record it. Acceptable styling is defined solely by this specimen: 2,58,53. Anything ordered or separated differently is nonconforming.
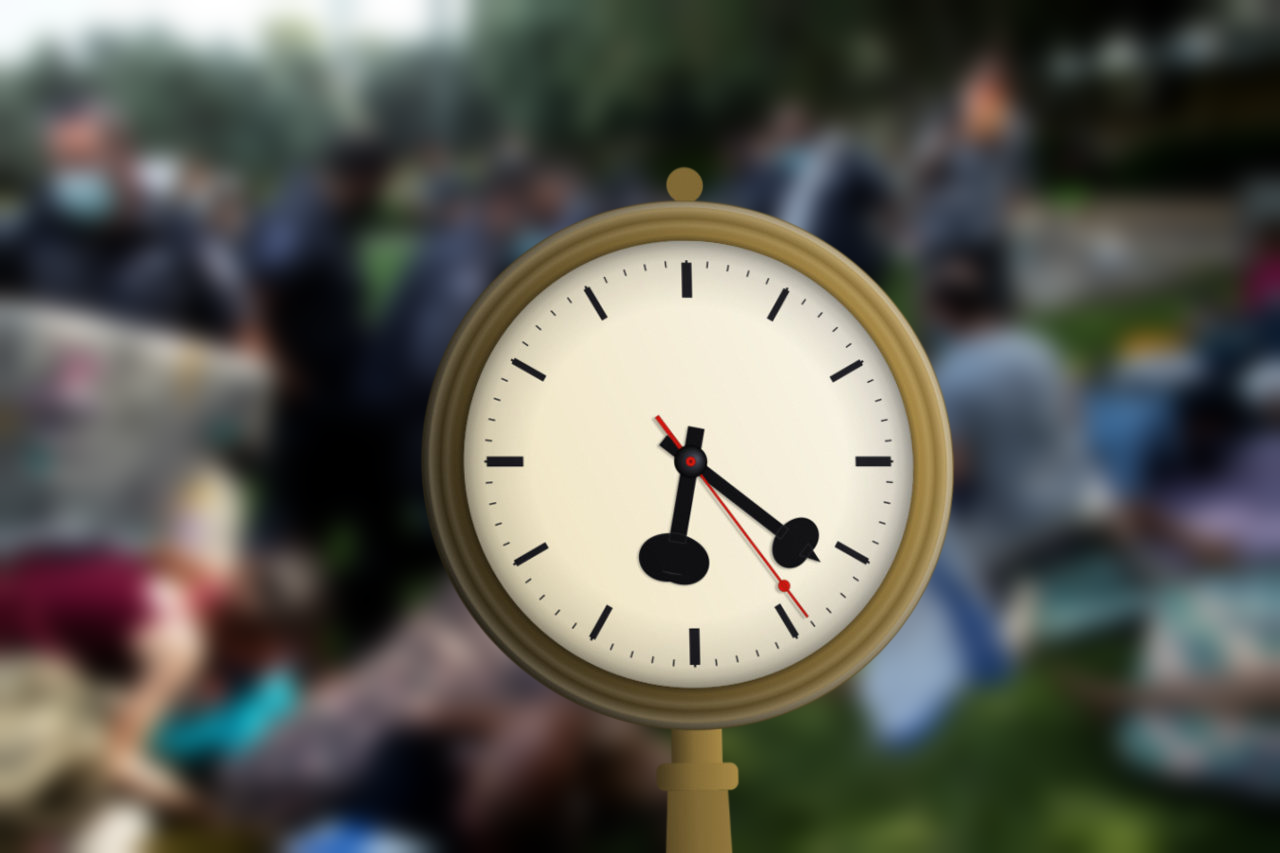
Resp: 6,21,24
